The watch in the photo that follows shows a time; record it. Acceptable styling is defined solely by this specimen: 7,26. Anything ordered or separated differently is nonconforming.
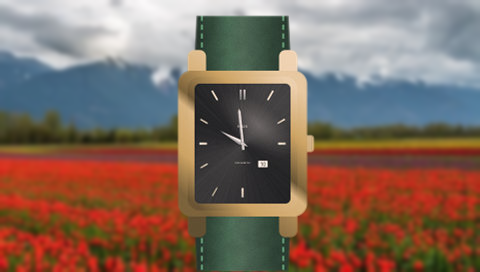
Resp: 9,59
